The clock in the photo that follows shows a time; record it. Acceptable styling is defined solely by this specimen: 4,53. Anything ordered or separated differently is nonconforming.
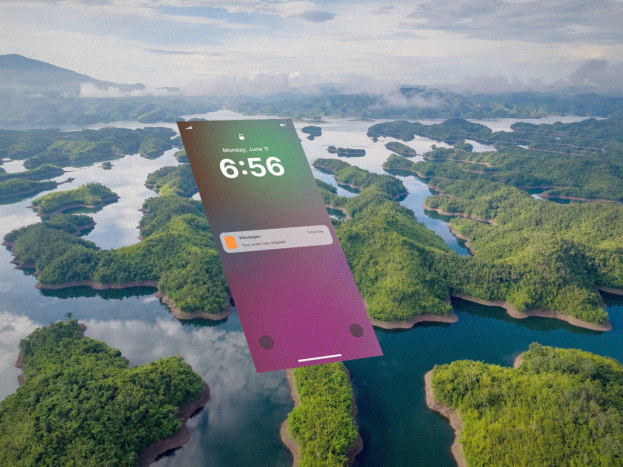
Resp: 6,56
